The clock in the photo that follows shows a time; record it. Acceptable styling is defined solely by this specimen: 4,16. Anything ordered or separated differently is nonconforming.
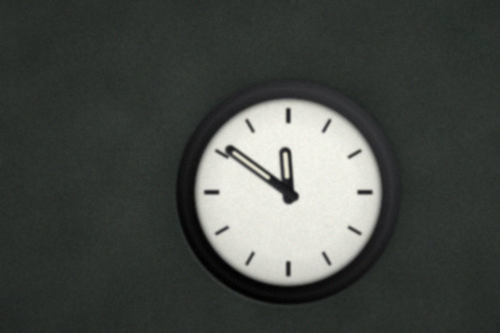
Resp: 11,51
